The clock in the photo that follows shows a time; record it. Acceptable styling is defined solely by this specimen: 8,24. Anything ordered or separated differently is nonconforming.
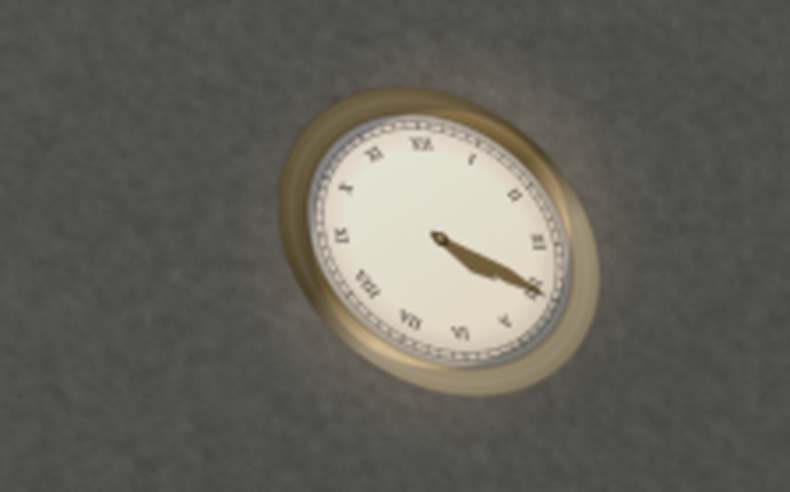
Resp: 4,20
